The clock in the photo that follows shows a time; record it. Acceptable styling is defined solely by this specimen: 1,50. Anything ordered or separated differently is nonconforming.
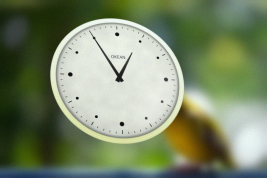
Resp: 12,55
